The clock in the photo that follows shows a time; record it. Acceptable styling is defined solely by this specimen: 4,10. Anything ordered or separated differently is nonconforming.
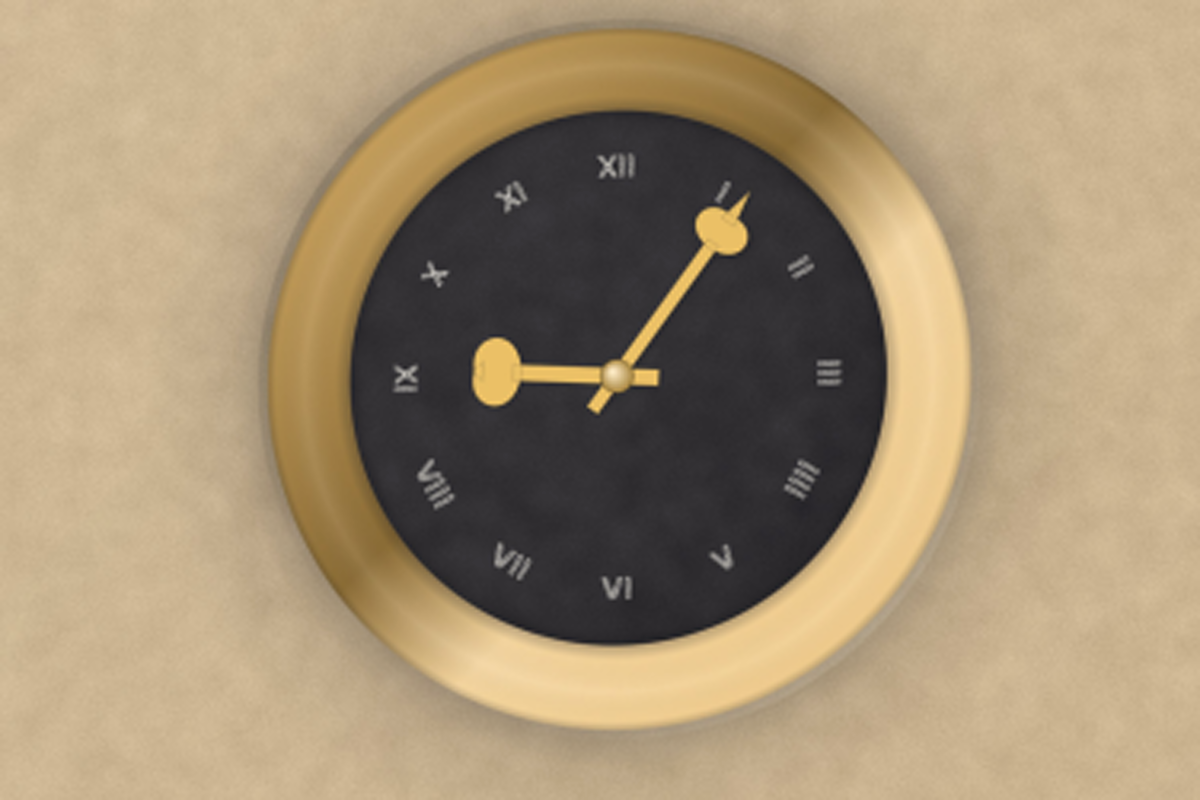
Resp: 9,06
